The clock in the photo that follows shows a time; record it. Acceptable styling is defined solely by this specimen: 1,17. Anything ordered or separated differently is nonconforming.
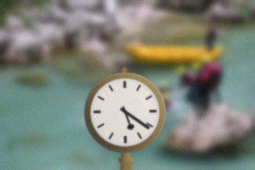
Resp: 5,21
